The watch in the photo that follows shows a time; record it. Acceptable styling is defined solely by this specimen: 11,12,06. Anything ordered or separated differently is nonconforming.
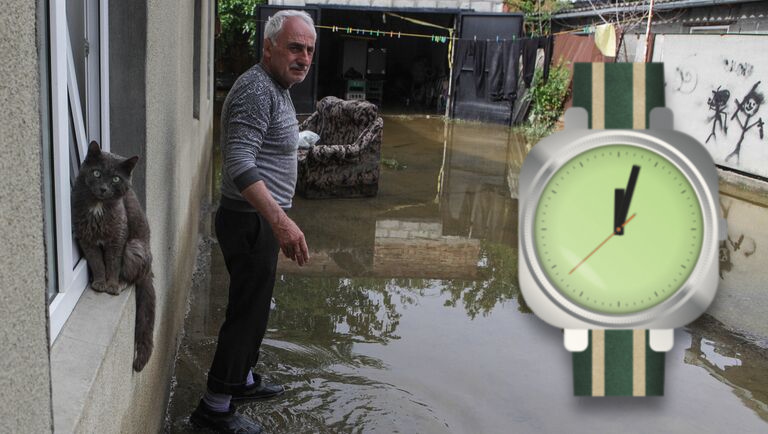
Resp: 12,02,38
